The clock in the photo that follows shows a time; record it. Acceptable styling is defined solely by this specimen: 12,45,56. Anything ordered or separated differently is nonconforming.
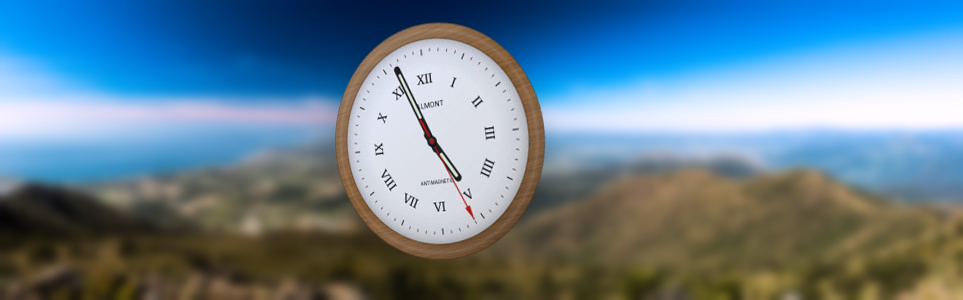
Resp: 4,56,26
